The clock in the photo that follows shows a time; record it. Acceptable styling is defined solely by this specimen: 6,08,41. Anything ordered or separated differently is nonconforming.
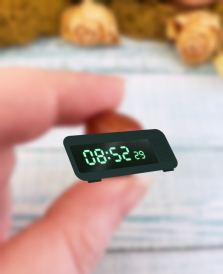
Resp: 8,52,29
